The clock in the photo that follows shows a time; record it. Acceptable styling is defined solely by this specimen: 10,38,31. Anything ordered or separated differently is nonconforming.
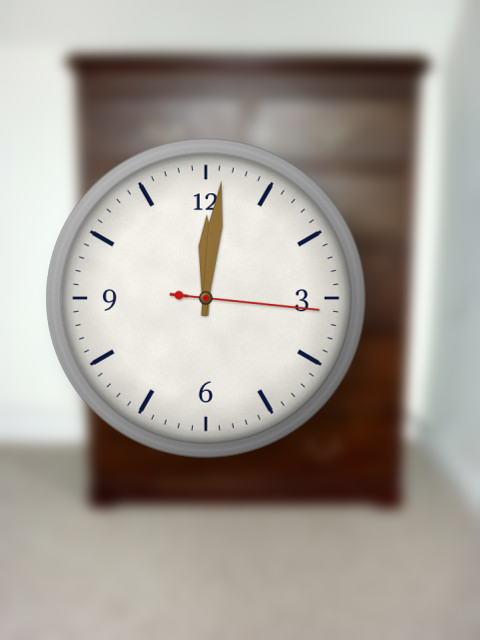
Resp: 12,01,16
